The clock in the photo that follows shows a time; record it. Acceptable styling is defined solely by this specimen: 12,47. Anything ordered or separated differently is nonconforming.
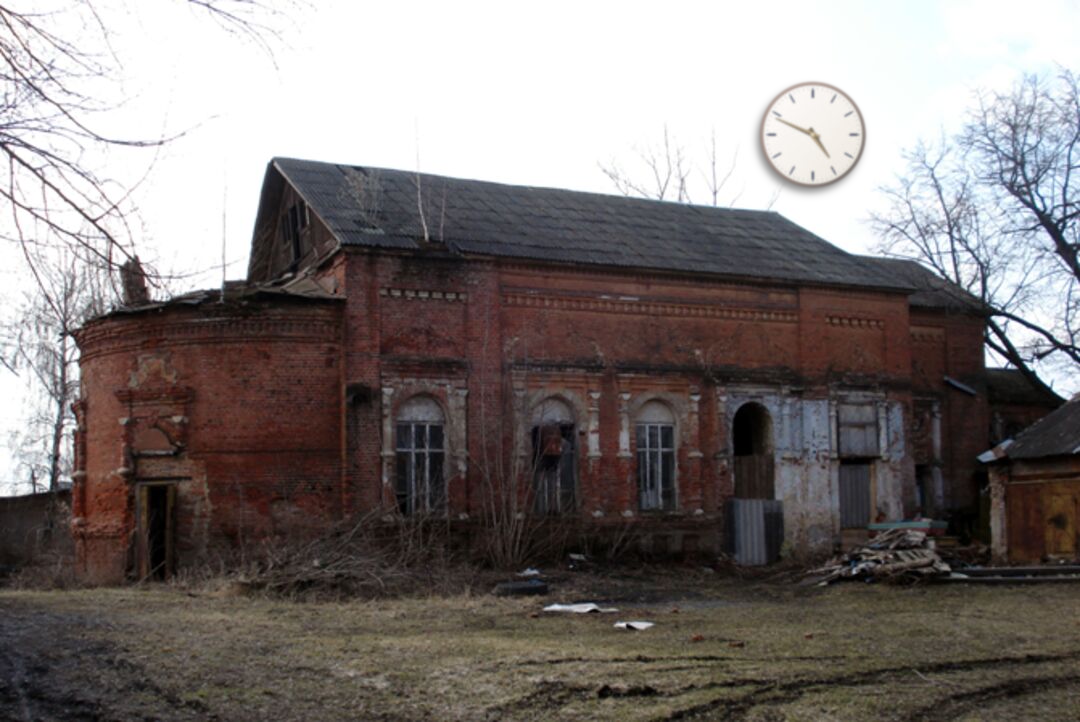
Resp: 4,49
